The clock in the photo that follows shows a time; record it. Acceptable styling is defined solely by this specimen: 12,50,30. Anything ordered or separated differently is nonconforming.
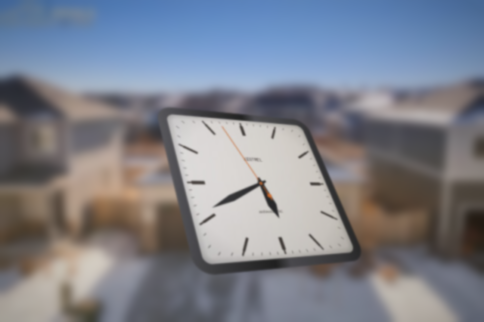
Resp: 5,40,57
